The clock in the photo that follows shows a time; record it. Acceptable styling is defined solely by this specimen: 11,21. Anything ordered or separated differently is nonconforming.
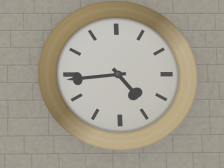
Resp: 4,44
